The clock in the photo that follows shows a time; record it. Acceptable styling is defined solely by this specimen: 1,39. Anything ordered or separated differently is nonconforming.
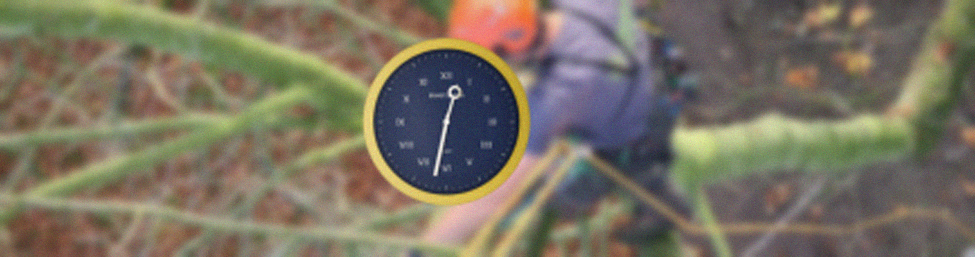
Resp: 12,32
